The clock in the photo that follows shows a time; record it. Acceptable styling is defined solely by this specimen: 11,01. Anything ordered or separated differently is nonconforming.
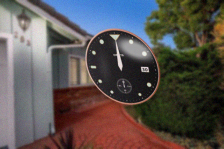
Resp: 12,00
